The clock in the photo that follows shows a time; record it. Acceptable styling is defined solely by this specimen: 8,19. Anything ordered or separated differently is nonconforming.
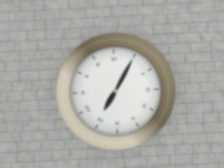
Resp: 7,05
